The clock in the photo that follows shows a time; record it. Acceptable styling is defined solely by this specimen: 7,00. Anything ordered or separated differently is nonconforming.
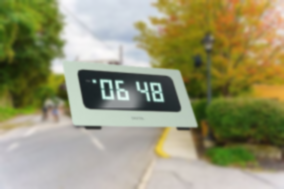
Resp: 6,48
